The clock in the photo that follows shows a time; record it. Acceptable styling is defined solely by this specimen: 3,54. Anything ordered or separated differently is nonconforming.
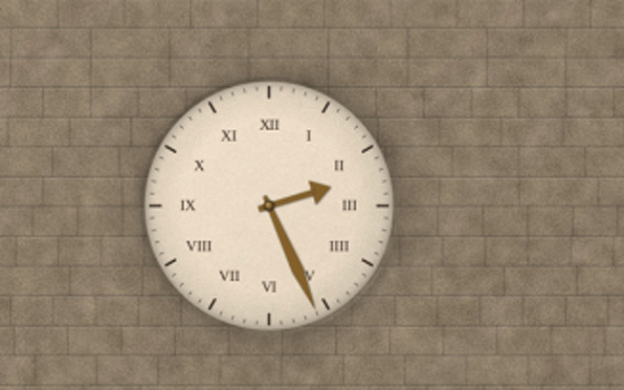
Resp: 2,26
